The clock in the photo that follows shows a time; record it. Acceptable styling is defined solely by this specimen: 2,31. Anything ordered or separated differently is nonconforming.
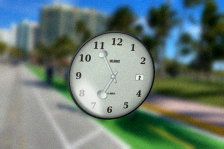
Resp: 6,55
